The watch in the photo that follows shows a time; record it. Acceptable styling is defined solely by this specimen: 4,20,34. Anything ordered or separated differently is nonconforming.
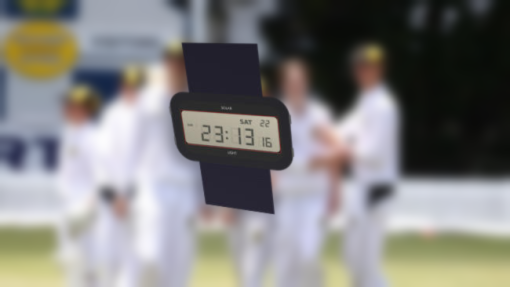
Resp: 23,13,16
